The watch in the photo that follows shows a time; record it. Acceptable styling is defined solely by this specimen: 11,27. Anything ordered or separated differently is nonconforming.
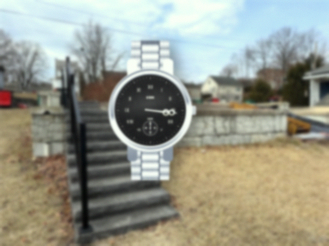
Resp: 3,16
